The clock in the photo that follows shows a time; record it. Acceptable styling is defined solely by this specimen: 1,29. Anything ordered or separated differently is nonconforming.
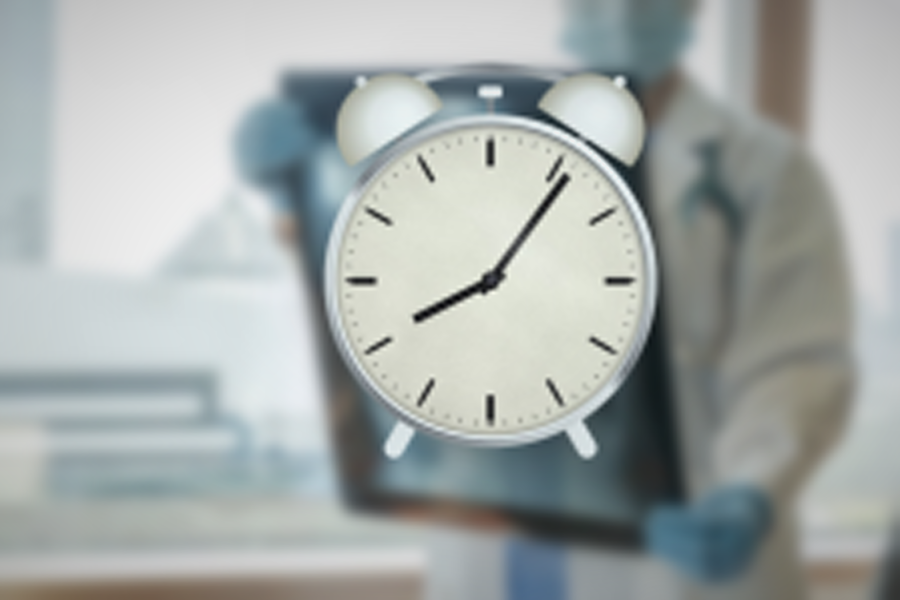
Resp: 8,06
